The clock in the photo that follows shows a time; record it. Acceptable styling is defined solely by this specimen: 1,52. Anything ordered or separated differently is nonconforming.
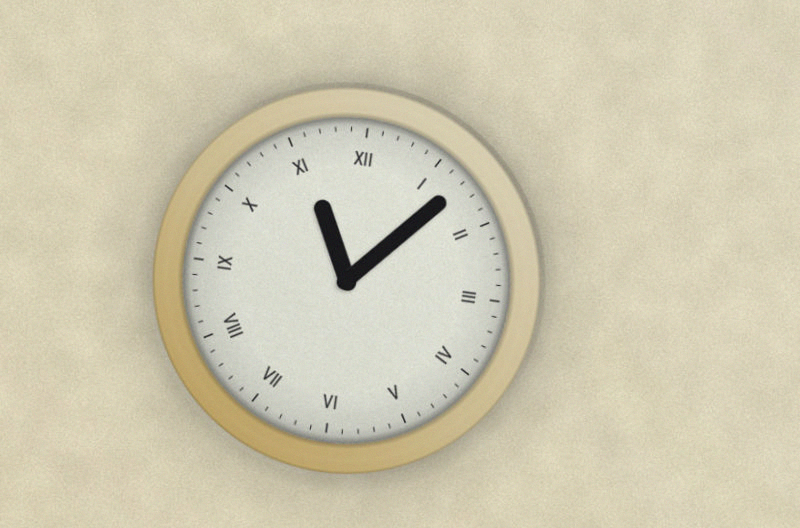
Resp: 11,07
